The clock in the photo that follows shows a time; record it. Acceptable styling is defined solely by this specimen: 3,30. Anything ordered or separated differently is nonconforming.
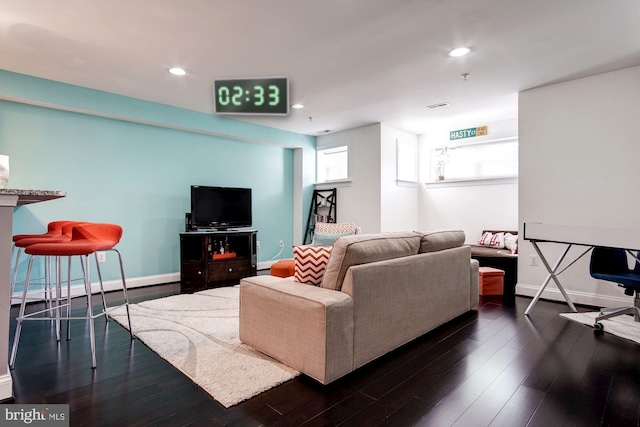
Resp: 2,33
